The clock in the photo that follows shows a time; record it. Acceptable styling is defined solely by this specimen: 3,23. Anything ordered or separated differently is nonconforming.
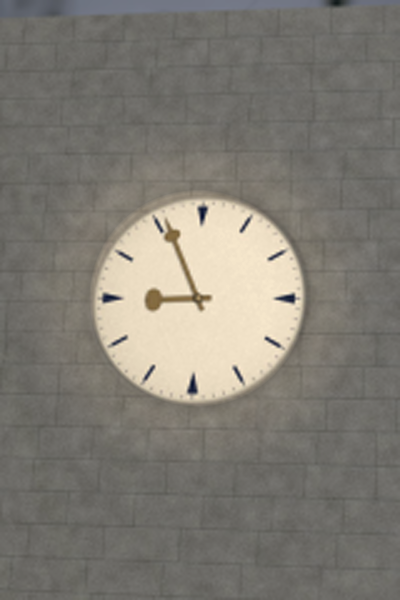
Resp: 8,56
